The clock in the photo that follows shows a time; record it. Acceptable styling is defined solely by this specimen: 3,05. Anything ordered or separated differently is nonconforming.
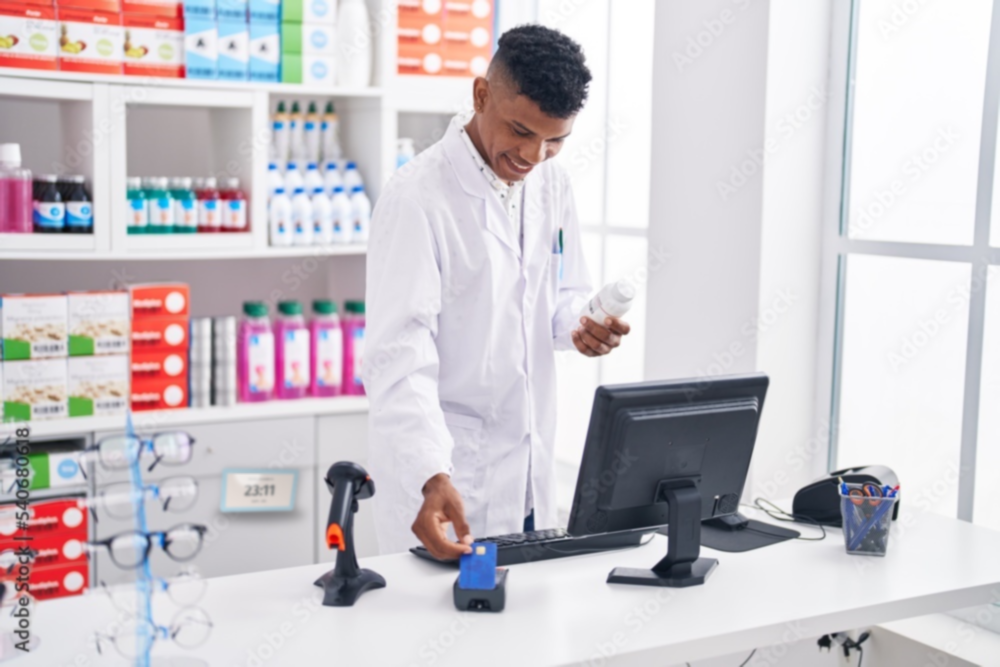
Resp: 23,11
